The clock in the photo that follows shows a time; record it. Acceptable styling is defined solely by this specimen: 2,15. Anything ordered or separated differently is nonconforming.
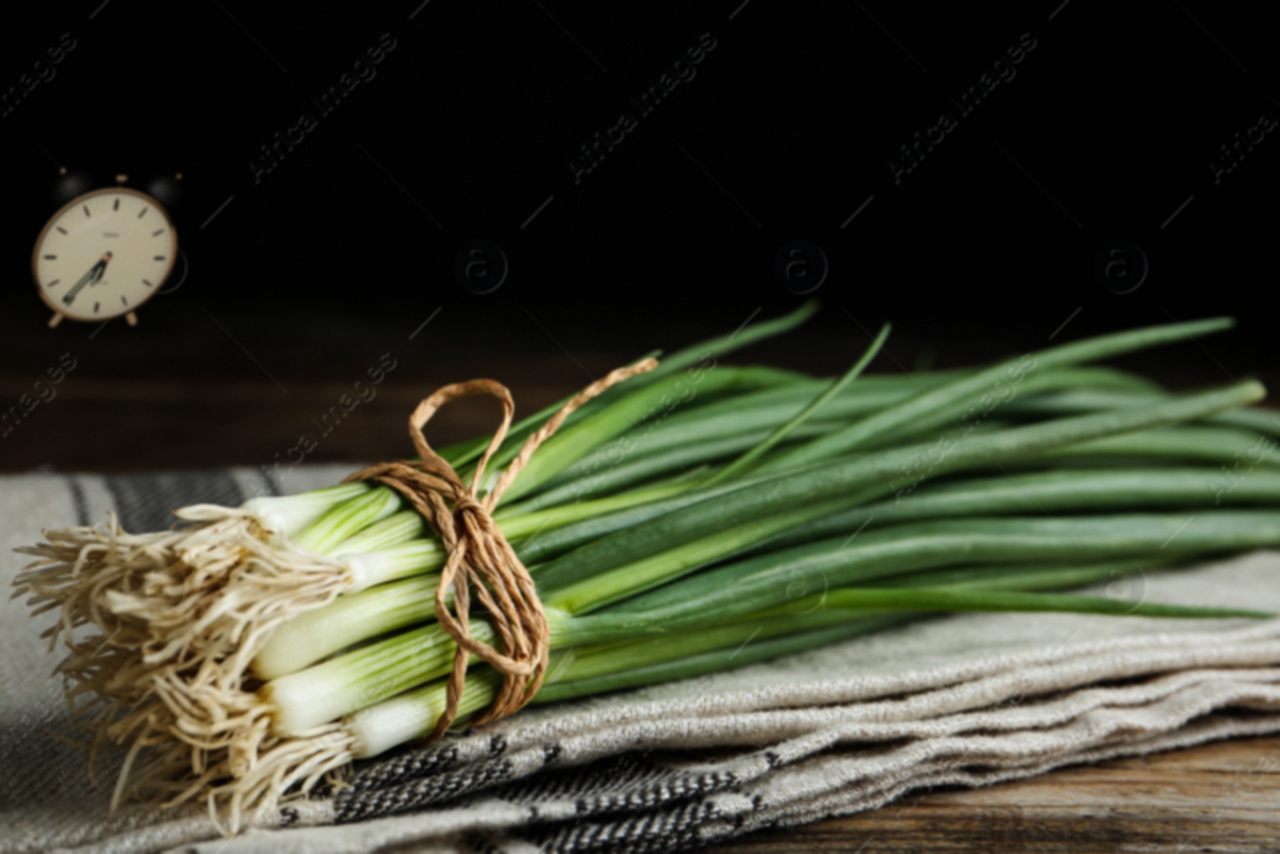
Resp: 6,36
